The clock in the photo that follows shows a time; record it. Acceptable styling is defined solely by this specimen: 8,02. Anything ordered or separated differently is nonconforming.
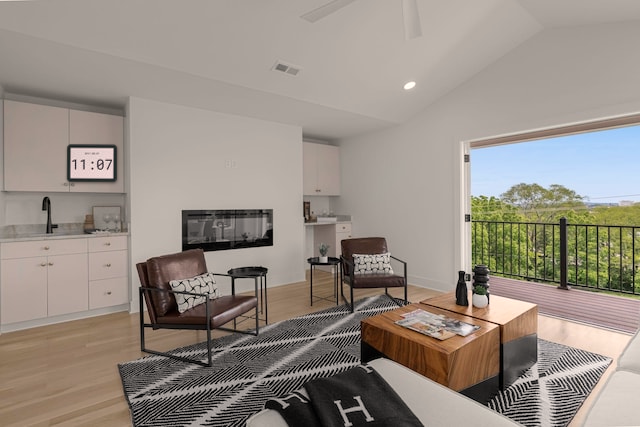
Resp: 11,07
